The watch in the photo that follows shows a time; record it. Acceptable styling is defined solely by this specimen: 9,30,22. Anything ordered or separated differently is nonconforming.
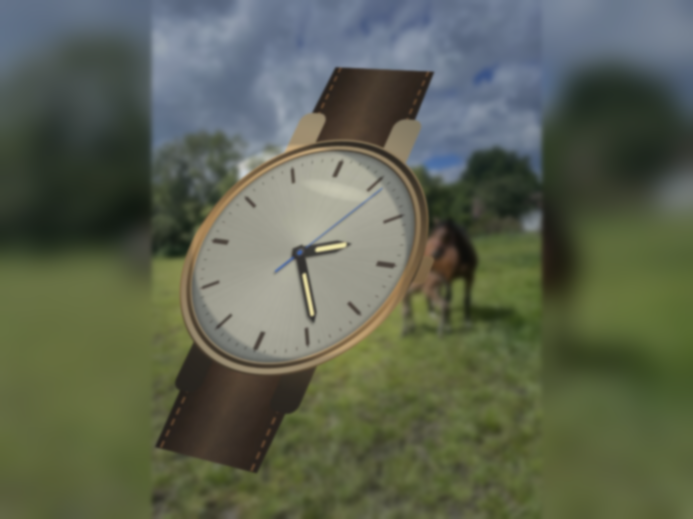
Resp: 2,24,06
